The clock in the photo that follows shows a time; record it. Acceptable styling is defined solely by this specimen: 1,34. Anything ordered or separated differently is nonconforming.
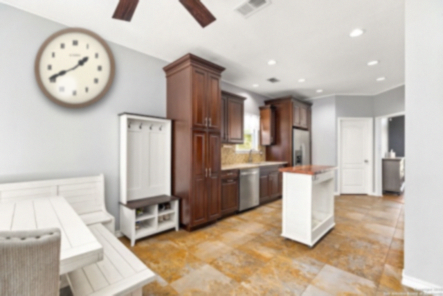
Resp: 1,41
